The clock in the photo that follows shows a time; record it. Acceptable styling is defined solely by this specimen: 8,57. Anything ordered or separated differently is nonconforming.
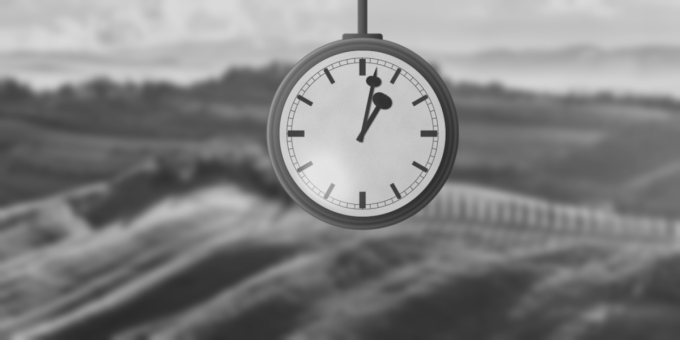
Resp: 1,02
